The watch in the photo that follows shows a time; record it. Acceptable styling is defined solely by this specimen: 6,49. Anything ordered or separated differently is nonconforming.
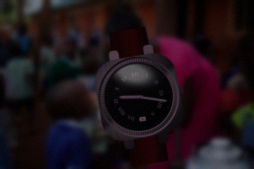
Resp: 9,18
